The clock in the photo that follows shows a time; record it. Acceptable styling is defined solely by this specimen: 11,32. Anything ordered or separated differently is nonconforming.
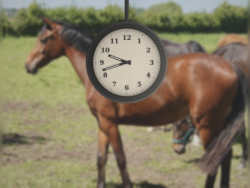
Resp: 9,42
